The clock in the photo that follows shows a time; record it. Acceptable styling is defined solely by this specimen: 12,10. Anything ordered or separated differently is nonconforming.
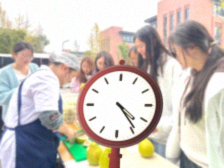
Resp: 4,24
